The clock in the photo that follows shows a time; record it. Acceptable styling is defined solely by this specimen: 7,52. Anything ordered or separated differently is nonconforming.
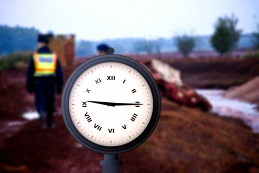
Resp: 9,15
